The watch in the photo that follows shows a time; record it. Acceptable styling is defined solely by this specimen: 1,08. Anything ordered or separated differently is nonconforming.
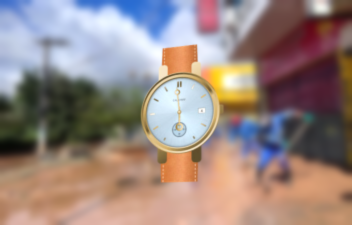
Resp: 5,59
